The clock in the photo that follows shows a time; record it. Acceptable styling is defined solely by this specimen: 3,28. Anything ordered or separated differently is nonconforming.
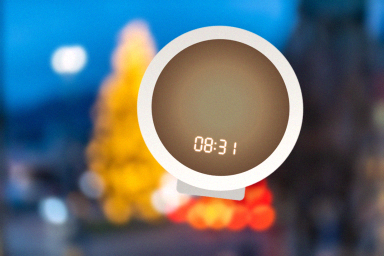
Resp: 8,31
